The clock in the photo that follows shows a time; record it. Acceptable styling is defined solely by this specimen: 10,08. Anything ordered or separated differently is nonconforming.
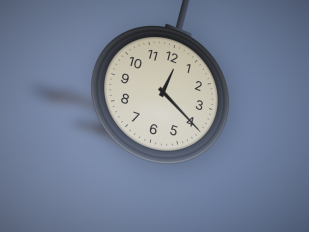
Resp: 12,20
